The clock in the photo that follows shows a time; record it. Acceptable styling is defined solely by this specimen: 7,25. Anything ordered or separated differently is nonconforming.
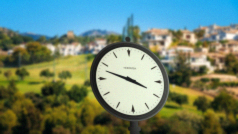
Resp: 3,48
